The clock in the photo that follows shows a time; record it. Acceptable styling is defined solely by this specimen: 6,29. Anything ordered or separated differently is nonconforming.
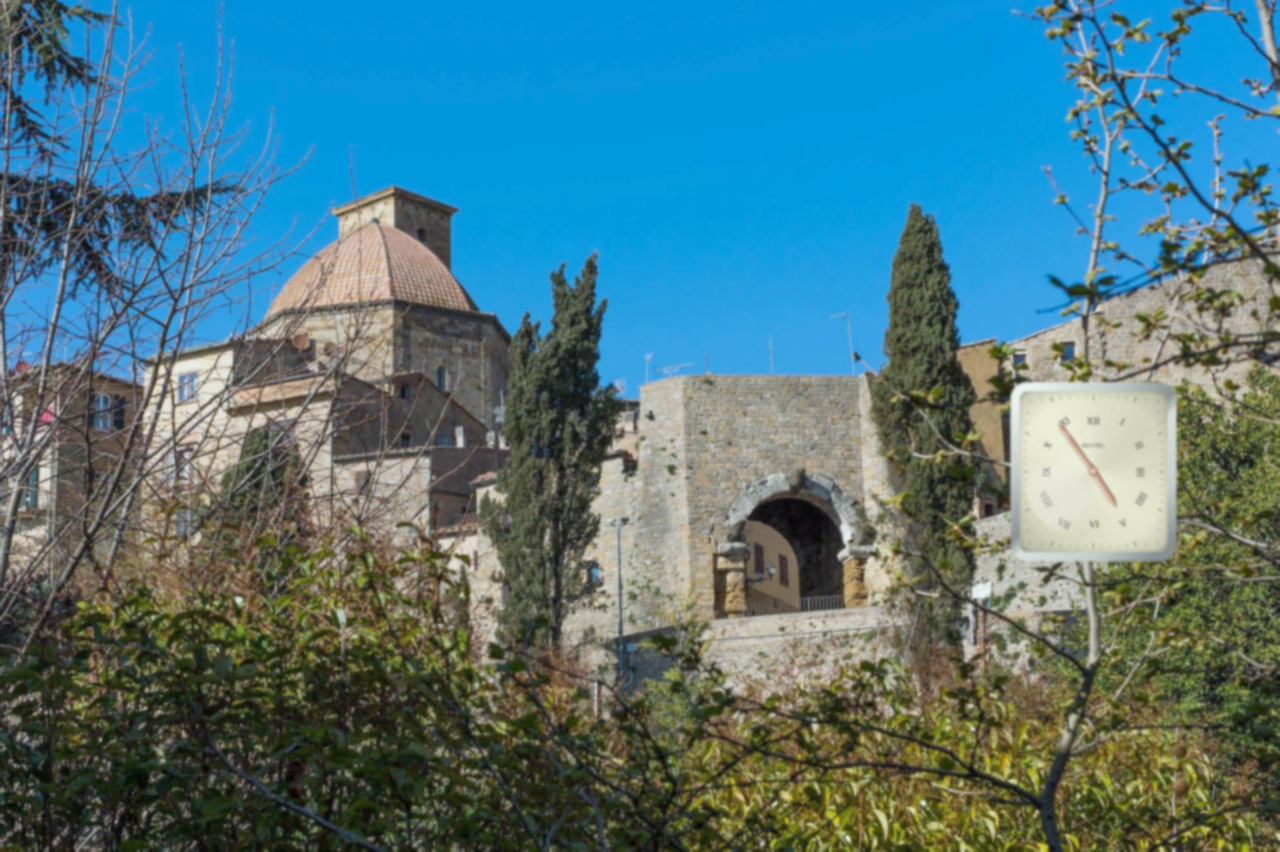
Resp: 4,54
